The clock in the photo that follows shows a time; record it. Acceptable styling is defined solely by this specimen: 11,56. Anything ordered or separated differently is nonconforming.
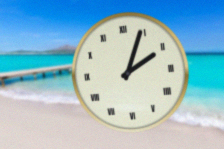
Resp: 2,04
